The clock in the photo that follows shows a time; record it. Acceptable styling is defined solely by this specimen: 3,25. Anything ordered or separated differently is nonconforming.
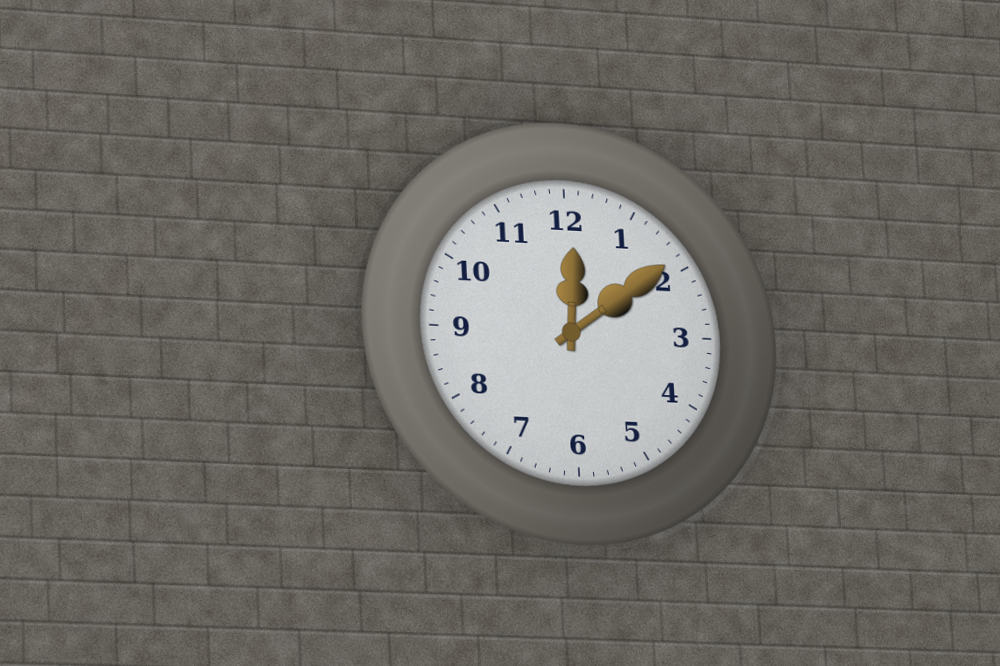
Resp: 12,09
